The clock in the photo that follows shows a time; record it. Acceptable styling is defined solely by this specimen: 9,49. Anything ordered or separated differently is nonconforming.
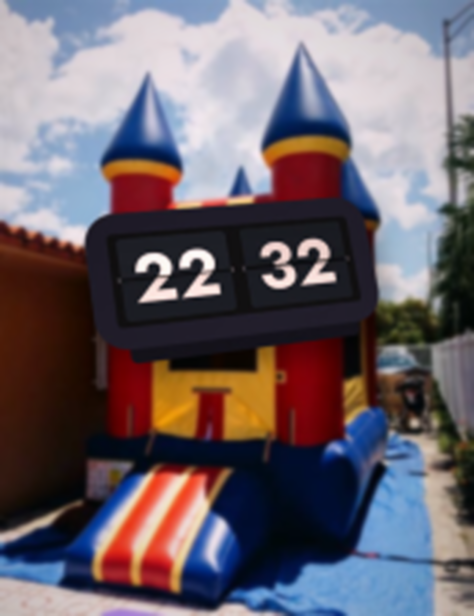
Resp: 22,32
